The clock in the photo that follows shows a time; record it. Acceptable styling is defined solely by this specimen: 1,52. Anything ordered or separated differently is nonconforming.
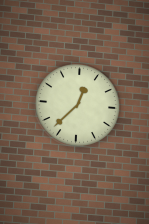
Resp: 12,37
